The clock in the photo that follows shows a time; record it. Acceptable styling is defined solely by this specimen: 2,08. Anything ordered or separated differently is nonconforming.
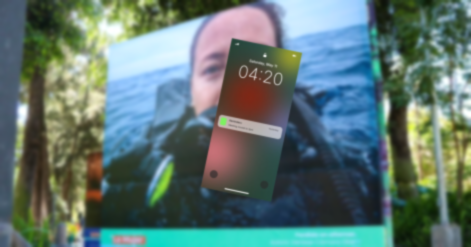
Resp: 4,20
